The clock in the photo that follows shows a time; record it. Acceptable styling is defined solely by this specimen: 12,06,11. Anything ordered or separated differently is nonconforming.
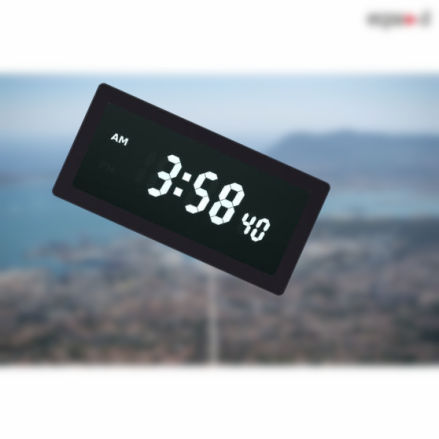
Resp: 3,58,40
